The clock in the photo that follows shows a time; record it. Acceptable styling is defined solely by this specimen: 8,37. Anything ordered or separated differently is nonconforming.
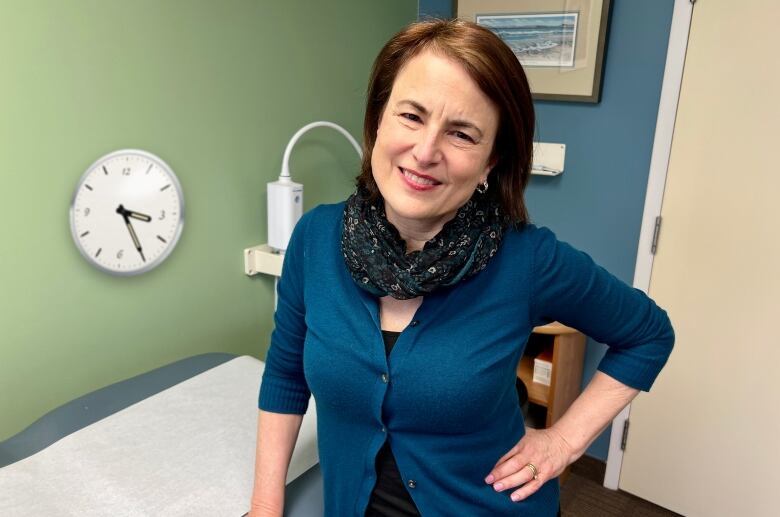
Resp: 3,25
